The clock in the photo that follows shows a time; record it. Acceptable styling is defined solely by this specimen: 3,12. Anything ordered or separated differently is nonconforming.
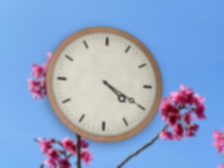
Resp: 4,20
